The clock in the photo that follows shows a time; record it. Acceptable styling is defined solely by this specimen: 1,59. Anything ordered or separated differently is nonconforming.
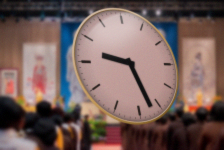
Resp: 9,27
